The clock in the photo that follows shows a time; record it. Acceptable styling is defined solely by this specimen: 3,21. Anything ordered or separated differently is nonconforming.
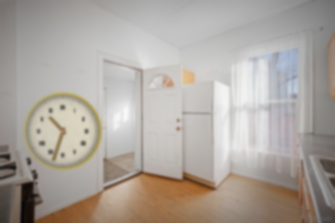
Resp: 10,33
